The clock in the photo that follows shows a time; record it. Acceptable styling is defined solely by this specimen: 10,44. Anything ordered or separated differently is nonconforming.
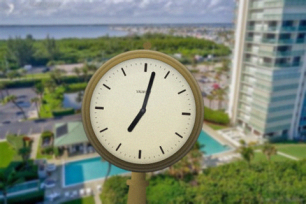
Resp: 7,02
